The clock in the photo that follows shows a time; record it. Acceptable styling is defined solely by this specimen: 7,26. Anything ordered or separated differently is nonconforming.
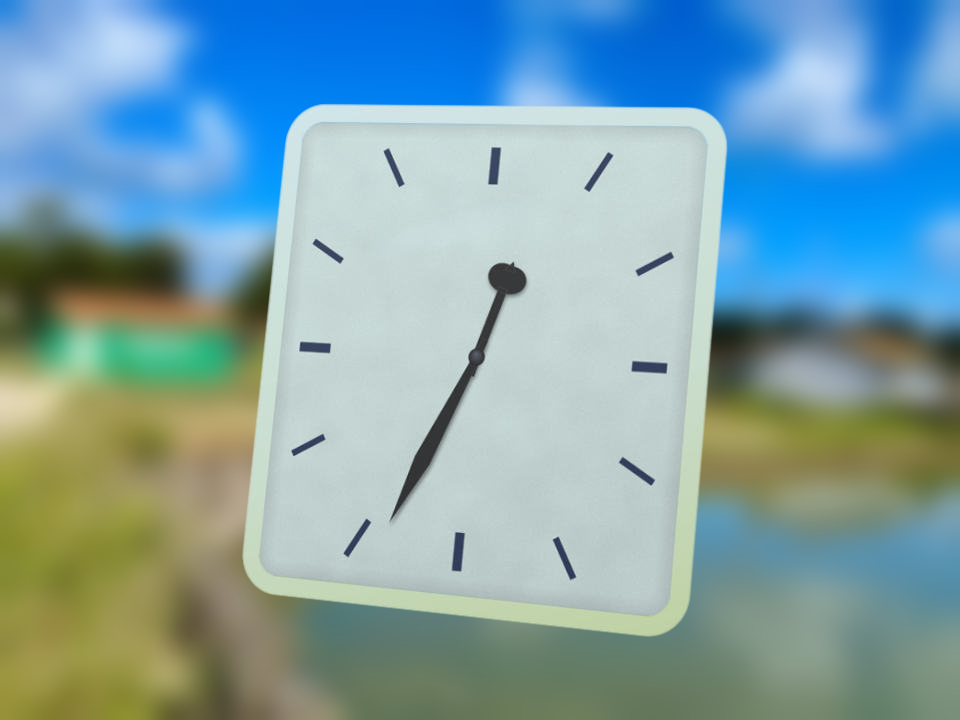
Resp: 12,34
